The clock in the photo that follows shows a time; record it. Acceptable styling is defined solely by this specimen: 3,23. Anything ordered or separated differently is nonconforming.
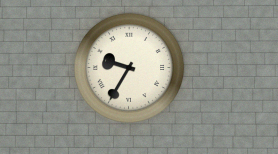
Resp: 9,35
